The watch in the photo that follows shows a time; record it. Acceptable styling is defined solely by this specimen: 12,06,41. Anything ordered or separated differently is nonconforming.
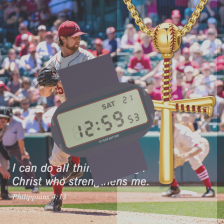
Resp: 12,59,53
